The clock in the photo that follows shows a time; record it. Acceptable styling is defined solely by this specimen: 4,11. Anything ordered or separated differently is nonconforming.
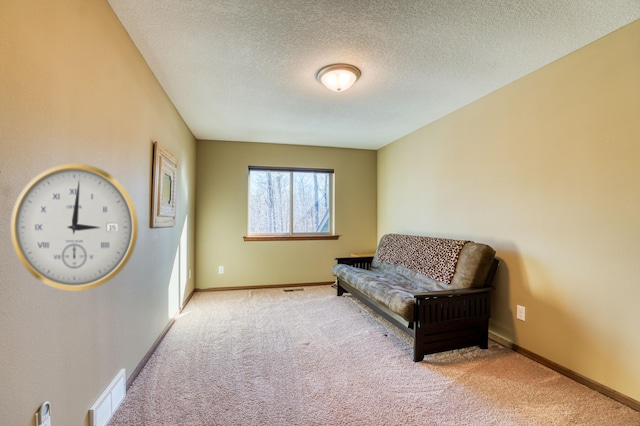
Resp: 3,01
